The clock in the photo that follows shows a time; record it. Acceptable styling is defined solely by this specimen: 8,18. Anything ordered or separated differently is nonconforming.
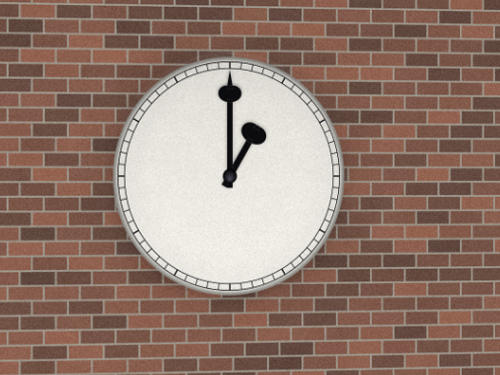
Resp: 1,00
